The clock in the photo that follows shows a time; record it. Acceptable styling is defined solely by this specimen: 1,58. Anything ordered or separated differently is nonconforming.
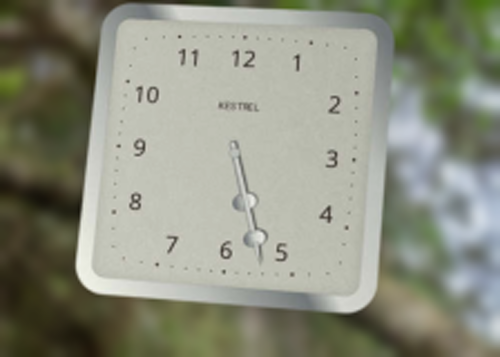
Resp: 5,27
